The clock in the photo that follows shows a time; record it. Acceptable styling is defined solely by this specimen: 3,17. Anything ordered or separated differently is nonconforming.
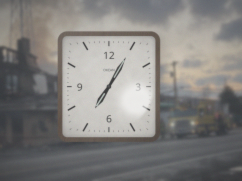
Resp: 7,05
